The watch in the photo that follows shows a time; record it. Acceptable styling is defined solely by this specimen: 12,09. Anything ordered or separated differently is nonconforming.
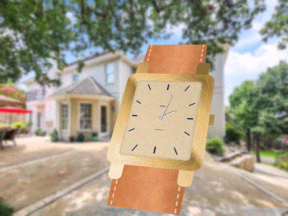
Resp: 2,02
